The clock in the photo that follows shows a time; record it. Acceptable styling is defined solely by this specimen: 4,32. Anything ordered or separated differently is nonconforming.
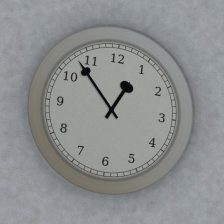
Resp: 12,53
